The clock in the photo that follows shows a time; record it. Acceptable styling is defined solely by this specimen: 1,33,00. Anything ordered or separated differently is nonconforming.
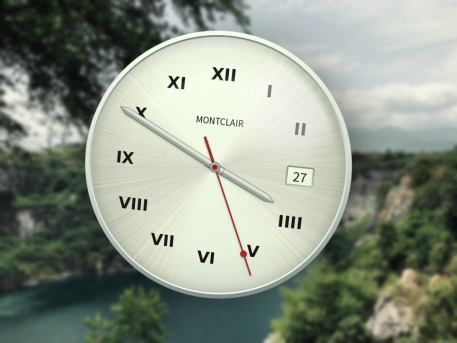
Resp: 3,49,26
